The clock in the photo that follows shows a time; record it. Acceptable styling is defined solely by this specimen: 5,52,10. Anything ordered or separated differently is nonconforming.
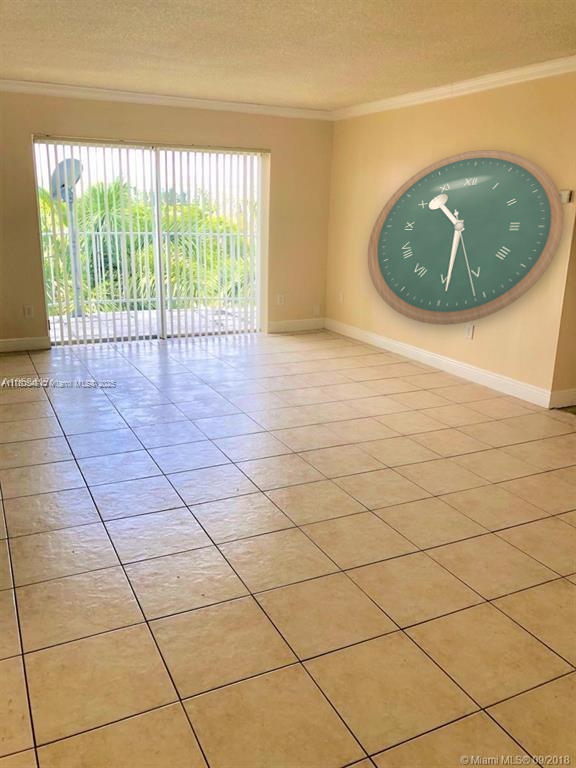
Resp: 10,29,26
